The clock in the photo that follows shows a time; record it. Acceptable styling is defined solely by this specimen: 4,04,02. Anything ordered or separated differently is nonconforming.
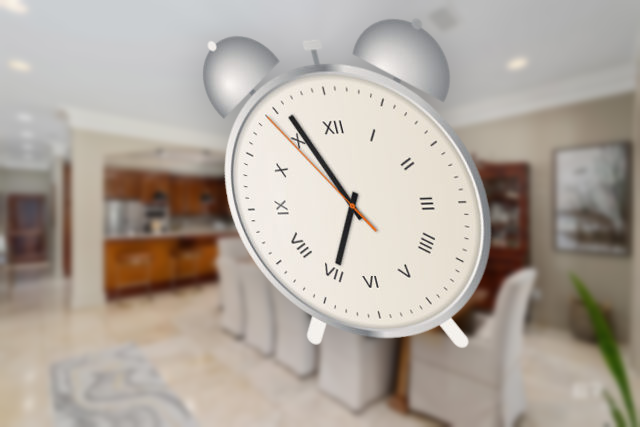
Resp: 6,55,54
